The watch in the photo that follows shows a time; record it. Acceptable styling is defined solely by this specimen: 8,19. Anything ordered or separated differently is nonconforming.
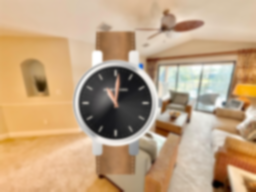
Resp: 11,01
